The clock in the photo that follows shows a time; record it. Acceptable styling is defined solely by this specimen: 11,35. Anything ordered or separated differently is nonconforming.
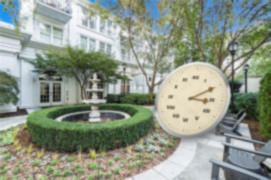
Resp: 3,10
